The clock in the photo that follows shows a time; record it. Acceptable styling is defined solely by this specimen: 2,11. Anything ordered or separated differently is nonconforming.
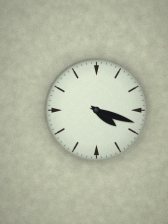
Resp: 4,18
